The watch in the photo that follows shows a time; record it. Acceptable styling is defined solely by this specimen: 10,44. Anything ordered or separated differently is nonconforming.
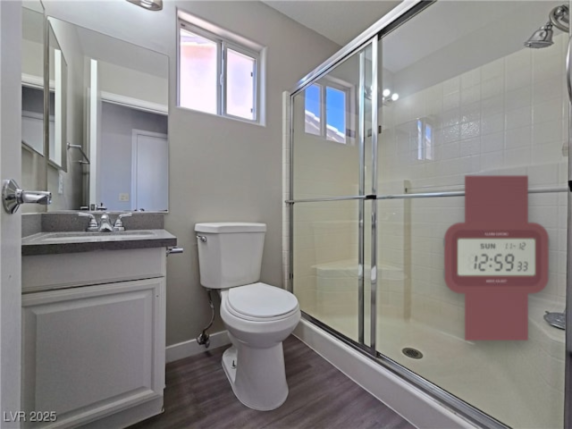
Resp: 12,59
